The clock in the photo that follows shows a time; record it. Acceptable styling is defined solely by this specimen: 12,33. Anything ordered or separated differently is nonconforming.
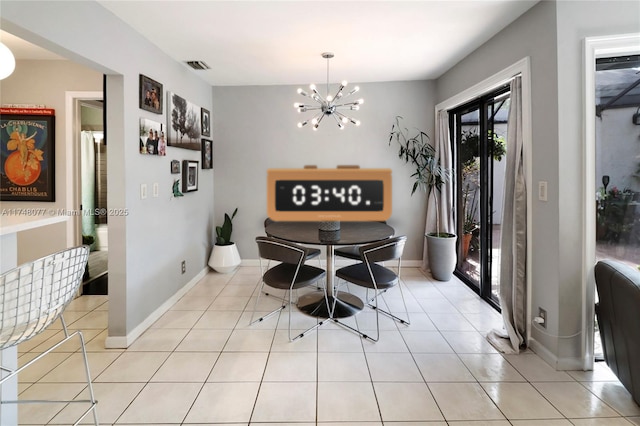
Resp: 3,40
